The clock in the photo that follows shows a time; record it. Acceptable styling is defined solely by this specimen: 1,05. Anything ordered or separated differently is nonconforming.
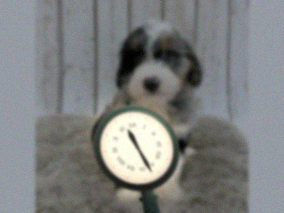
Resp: 11,27
